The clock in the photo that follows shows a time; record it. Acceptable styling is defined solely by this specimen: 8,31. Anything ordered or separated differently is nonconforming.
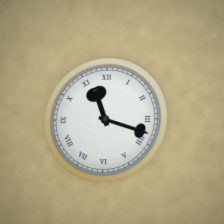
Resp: 11,18
